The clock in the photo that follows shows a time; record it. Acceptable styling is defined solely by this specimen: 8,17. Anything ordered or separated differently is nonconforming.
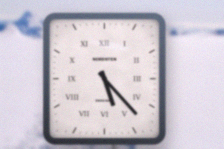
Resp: 5,23
